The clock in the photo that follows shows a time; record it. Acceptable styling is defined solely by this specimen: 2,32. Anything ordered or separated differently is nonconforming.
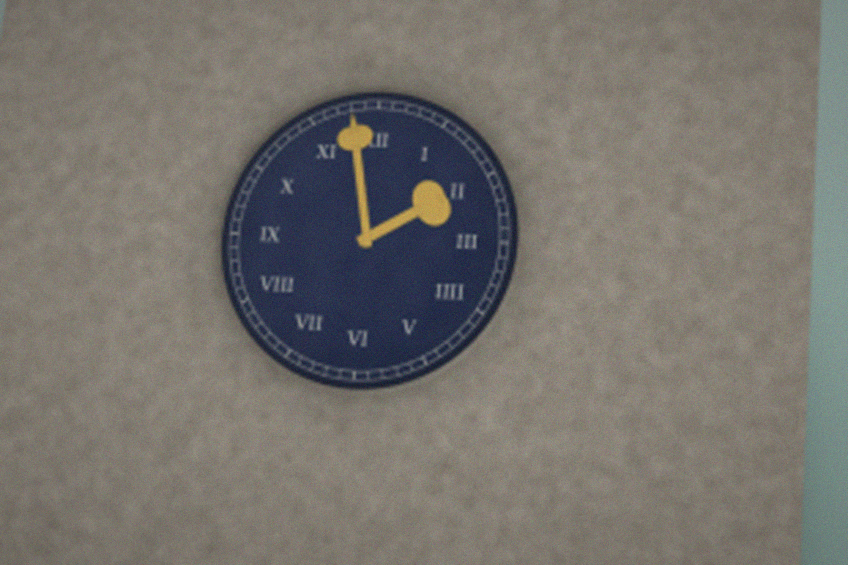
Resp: 1,58
